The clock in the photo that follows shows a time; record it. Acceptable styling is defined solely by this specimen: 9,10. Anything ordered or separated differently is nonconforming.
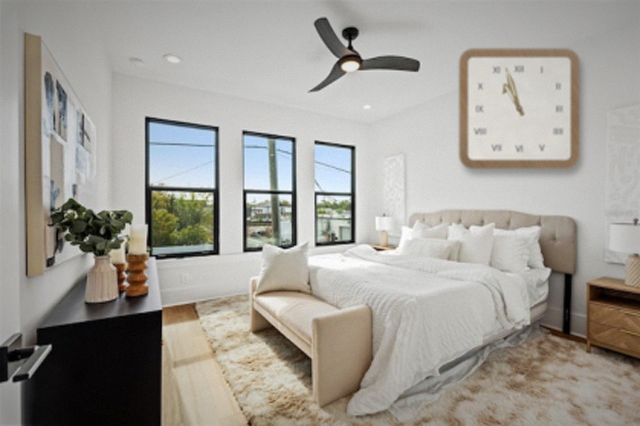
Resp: 10,57
